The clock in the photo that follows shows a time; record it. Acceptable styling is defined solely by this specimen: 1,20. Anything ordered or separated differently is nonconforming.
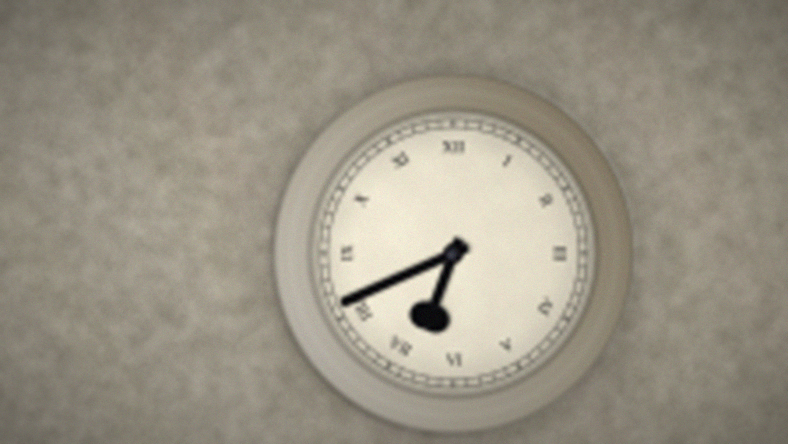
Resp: 6,41
